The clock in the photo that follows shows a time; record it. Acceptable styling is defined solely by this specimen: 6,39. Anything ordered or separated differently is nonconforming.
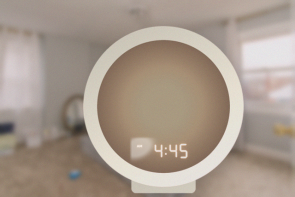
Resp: 4,45
